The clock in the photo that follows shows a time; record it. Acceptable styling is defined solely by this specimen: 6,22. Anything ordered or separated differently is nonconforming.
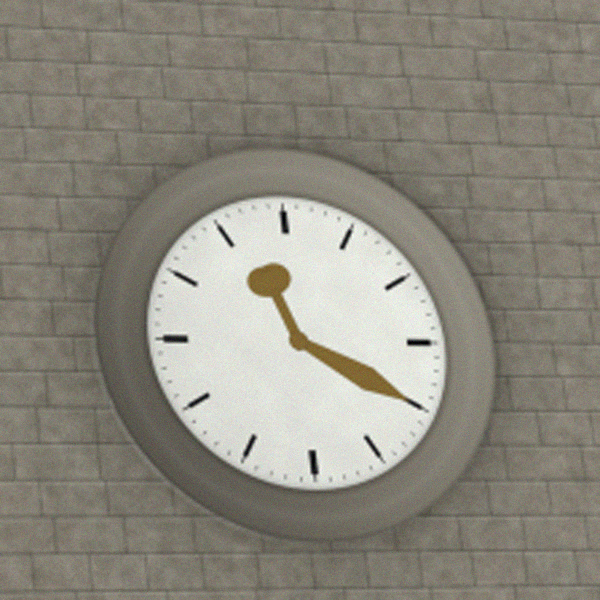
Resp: 11,20
